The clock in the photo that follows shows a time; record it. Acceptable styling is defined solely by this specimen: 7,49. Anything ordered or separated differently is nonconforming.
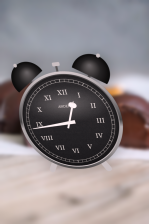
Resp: 12,44
